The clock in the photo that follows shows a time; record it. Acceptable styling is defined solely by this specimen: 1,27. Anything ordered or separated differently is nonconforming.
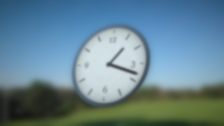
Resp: 1,18
